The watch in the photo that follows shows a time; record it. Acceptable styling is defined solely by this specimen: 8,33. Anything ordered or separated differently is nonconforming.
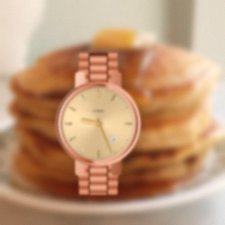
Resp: 9,26
